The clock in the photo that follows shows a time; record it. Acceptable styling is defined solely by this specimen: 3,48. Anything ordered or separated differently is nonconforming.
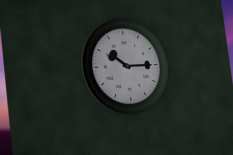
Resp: 10,15
